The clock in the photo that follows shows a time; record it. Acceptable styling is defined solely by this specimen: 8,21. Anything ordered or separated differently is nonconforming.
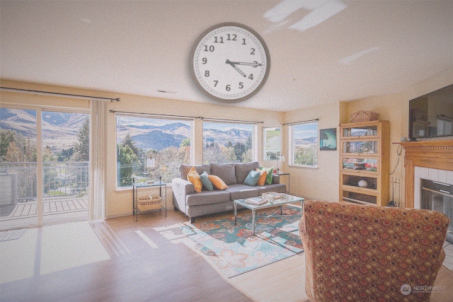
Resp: 4,15
